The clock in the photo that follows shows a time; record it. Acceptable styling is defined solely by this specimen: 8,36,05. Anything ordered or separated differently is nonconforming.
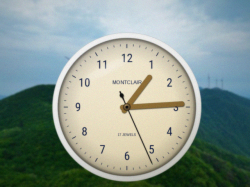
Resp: 1,14,26
